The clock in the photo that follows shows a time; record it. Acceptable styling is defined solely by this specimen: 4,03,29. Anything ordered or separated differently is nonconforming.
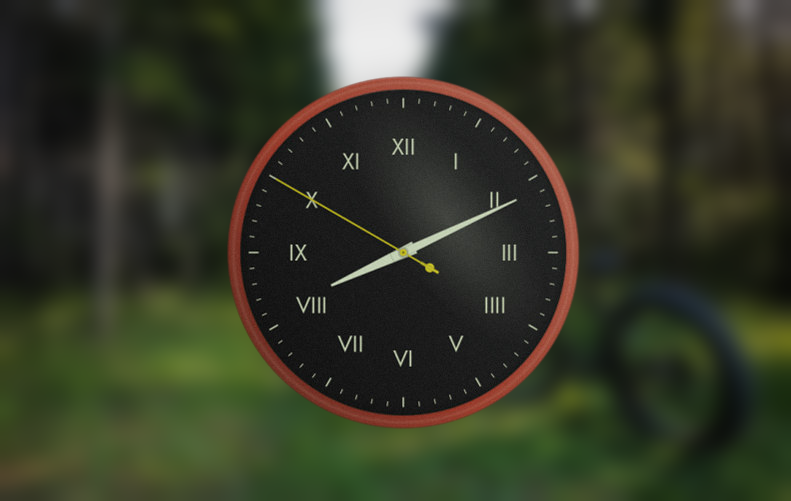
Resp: 8,10,50
